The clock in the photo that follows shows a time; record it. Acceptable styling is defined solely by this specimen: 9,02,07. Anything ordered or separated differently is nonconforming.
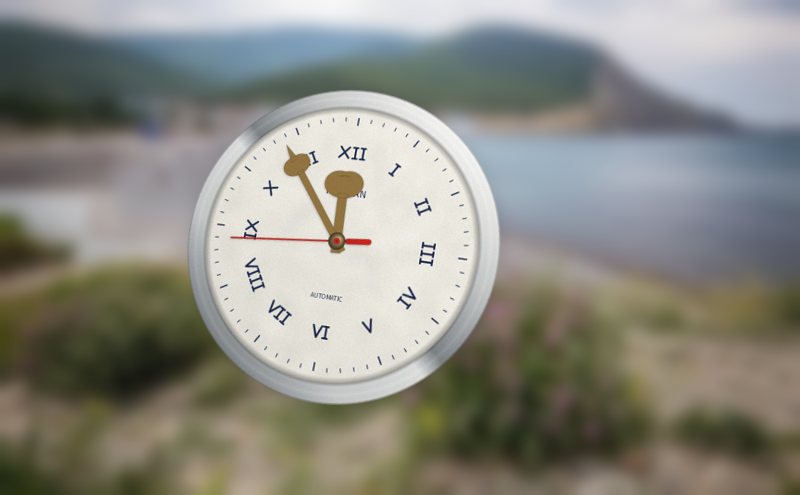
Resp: 11,53,44
